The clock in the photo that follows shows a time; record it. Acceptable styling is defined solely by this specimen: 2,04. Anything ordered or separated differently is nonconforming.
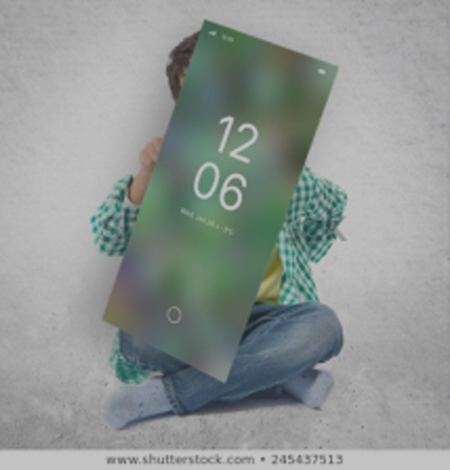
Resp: 12,06
